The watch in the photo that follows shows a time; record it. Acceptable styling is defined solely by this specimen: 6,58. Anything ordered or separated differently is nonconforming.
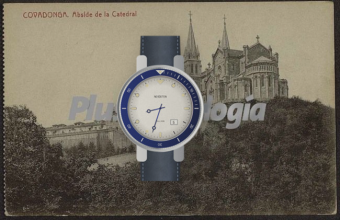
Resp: 8,33
